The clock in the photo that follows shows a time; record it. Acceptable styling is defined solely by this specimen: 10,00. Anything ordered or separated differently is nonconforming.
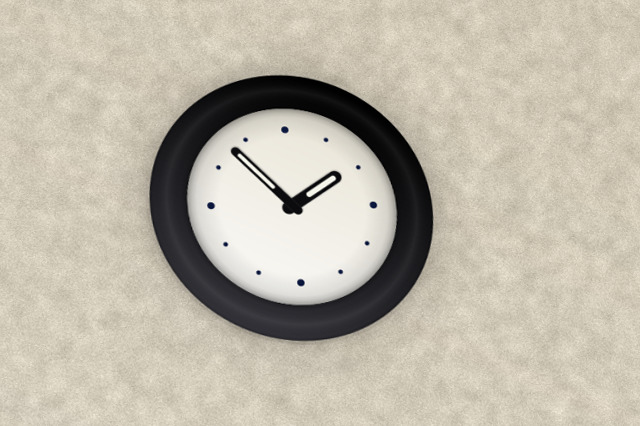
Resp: 1,53
